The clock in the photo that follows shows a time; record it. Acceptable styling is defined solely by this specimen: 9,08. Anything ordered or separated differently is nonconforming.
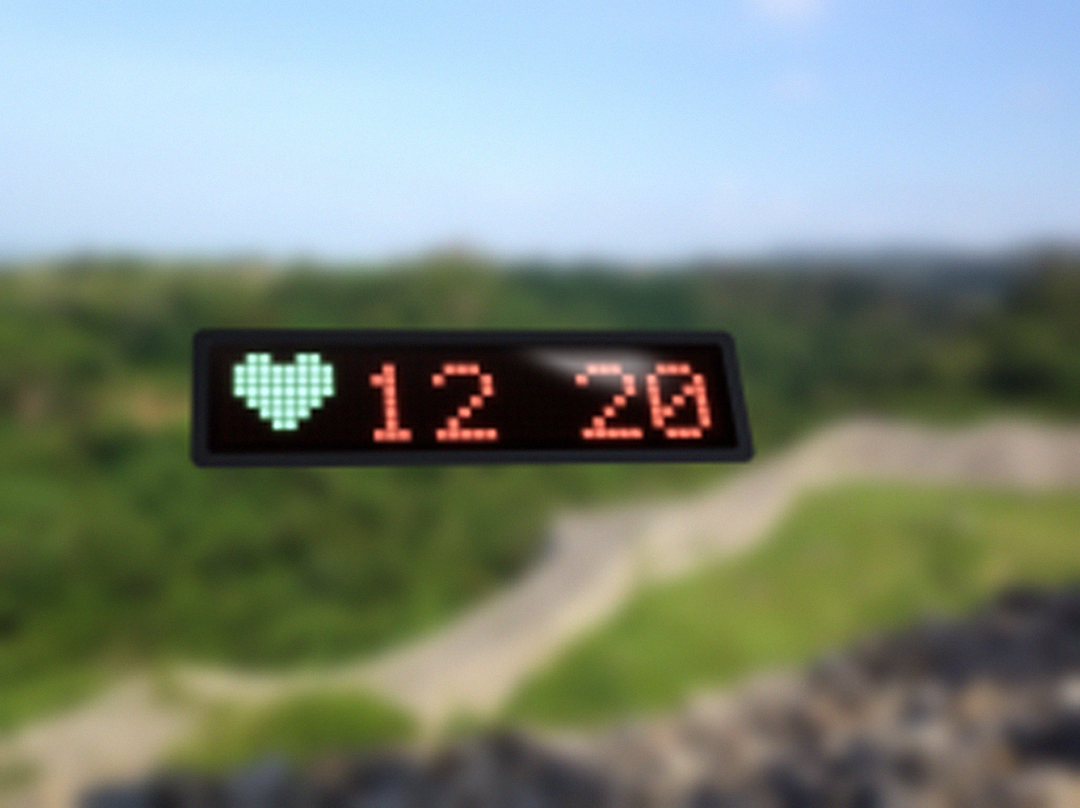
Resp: 12,20
